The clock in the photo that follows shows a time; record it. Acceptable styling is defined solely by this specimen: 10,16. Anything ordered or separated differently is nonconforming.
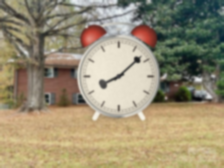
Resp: 8,08
